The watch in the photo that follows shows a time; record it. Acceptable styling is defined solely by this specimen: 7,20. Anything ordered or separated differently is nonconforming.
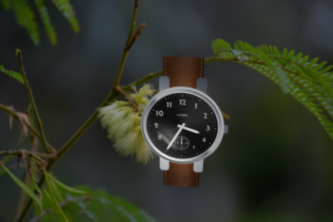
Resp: 3,35
